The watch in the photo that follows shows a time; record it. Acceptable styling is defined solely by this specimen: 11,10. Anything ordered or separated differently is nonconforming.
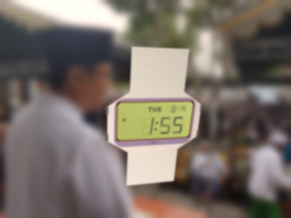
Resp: 1,55
